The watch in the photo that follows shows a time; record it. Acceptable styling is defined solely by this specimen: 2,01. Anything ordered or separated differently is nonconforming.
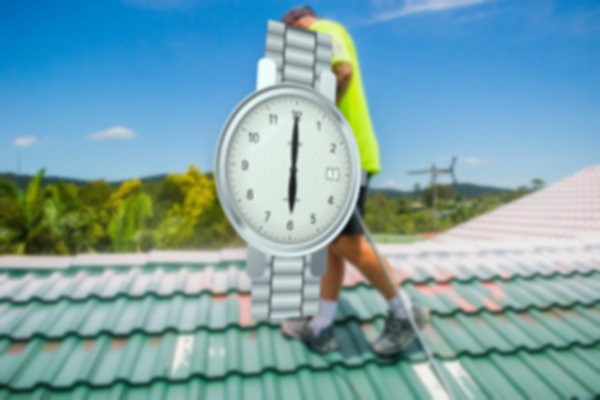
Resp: 6,00
